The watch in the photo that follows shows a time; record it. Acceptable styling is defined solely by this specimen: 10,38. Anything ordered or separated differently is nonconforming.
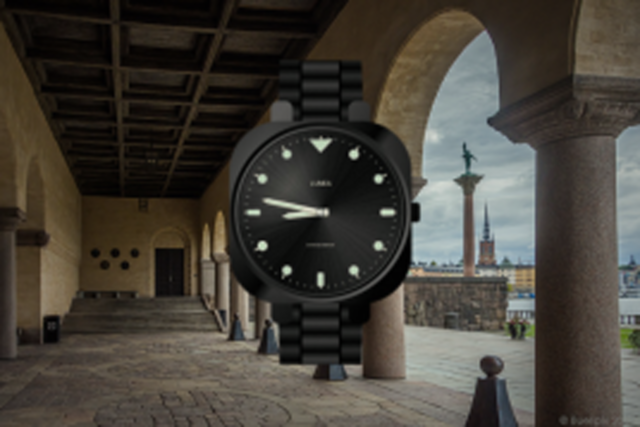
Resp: 8,47
